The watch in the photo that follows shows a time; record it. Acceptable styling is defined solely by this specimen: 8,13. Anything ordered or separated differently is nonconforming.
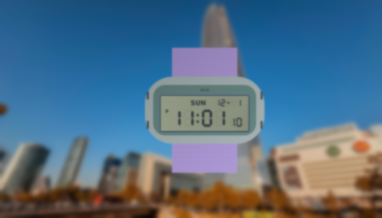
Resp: 11,01
